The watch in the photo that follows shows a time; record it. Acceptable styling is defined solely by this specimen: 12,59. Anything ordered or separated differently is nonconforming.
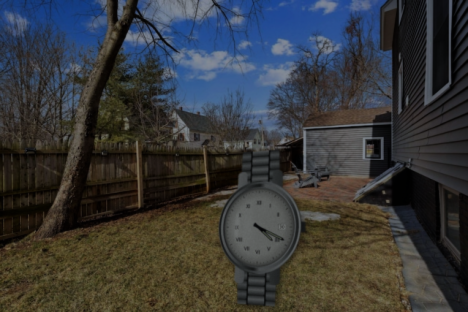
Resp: 4,19
